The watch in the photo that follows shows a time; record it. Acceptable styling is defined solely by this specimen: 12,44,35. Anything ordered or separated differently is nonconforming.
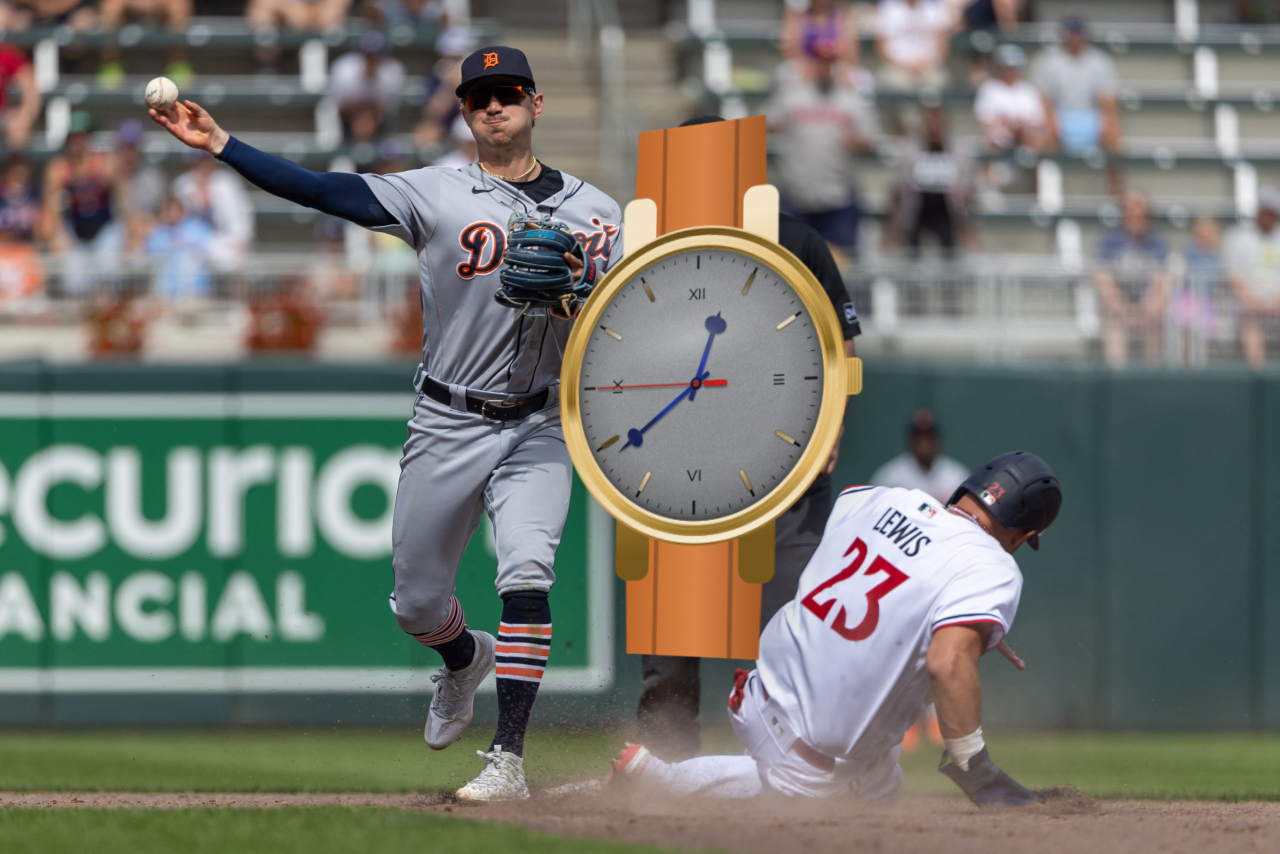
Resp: 12,38,45
